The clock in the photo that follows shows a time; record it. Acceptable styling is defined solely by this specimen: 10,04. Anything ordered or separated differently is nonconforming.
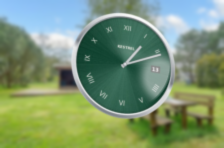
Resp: 1,11
